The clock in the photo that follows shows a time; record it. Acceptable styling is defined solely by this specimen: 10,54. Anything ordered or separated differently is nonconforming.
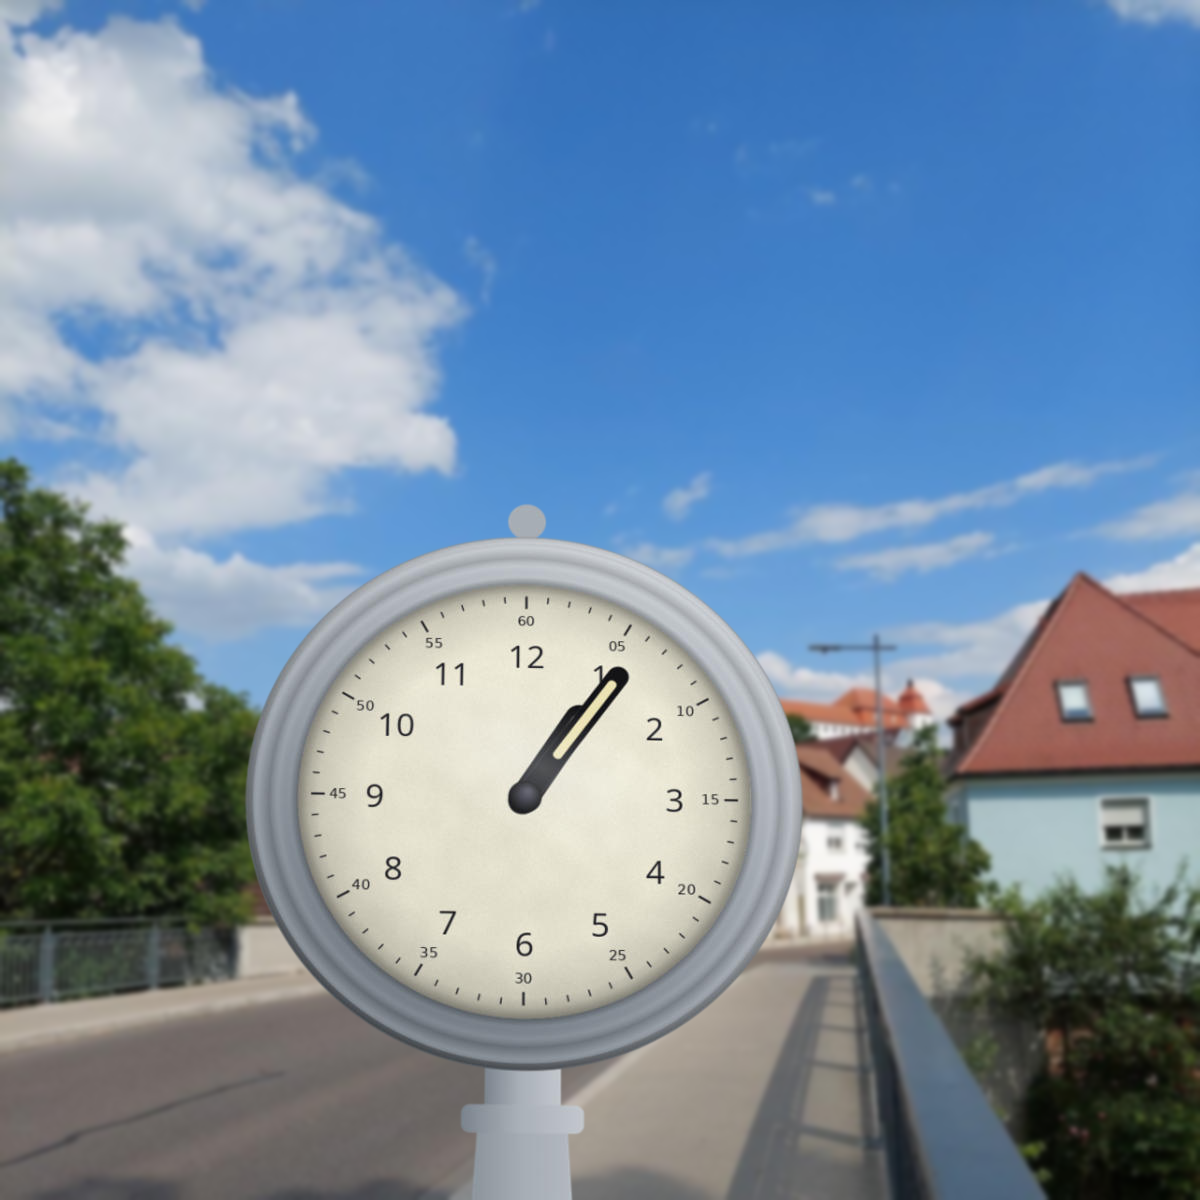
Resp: 1,06
